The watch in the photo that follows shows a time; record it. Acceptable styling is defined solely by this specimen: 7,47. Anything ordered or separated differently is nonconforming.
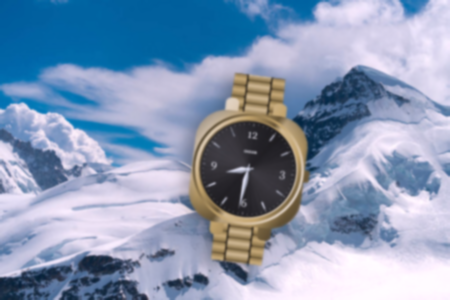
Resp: 8,31
